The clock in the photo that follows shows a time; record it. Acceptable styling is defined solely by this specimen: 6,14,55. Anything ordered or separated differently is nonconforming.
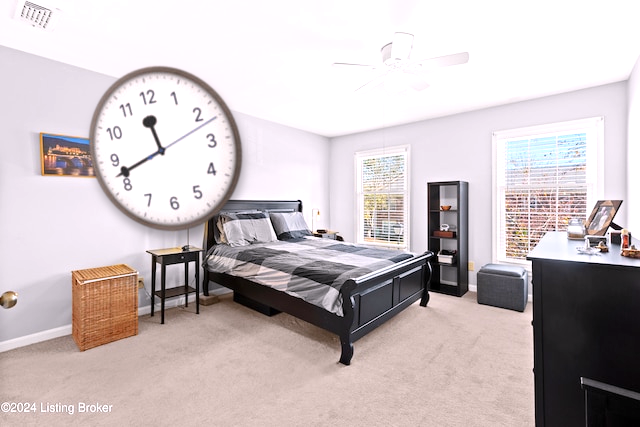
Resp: 11,42,12
